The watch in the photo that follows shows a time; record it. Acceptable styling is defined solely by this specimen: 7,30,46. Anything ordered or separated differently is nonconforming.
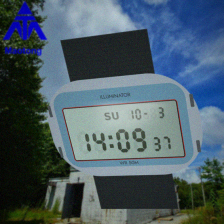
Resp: 14,09,37
